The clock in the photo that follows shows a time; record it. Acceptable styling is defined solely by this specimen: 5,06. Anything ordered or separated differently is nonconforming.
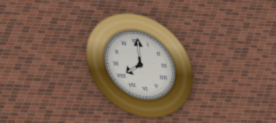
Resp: 8,01
